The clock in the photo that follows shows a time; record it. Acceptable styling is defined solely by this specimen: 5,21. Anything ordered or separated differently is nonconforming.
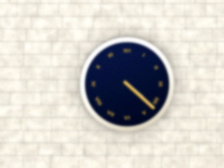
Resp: 4,22
